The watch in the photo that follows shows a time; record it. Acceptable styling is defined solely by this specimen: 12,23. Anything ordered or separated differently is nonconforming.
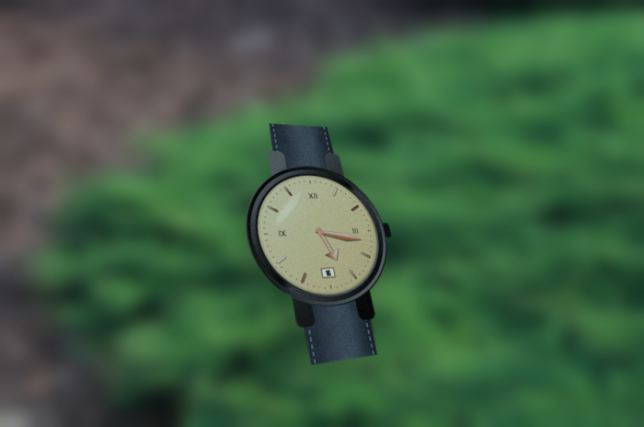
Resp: 5,17
